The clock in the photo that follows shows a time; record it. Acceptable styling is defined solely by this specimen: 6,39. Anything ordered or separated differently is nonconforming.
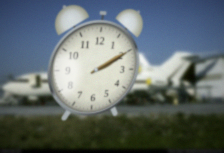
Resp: 2,10
